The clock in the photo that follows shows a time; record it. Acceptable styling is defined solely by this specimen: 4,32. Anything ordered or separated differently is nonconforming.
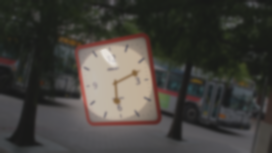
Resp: 6,12
